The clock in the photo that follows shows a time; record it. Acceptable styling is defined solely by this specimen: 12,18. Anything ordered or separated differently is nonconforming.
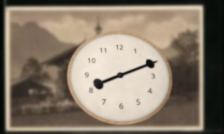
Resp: 8,11
